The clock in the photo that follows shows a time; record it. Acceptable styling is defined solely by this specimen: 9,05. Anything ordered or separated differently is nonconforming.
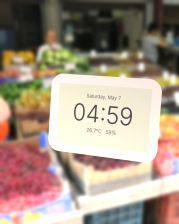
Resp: 4,59
